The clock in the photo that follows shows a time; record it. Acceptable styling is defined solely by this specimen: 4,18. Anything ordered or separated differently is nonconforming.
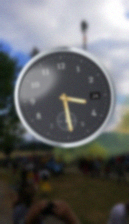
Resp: 3,29
